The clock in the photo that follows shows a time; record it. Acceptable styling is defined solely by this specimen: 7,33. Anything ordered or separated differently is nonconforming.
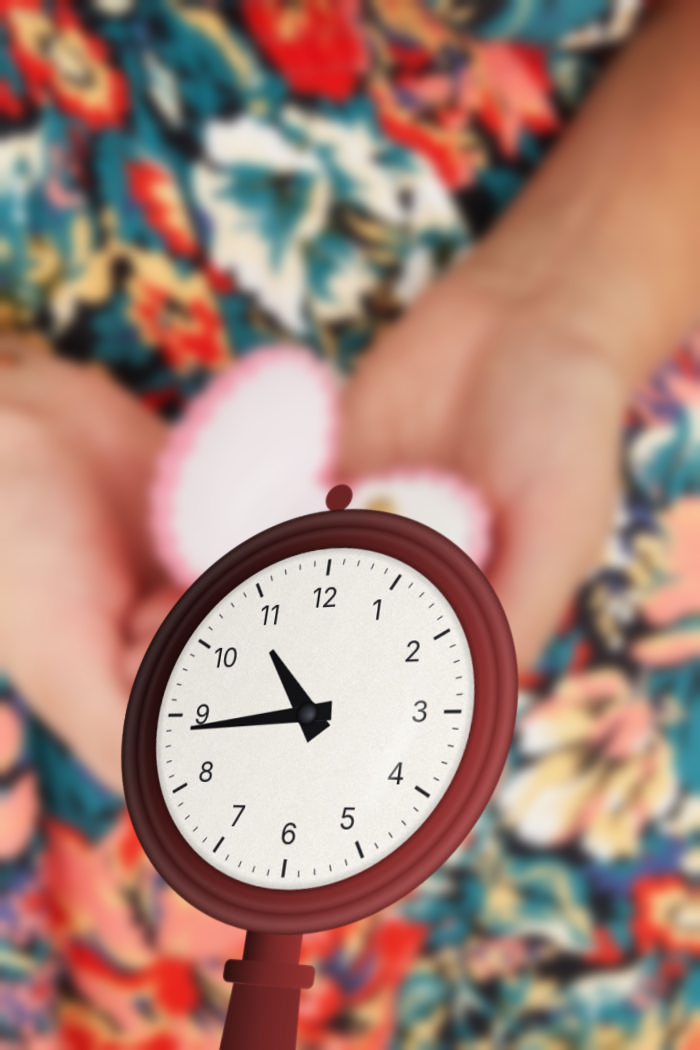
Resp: 10,44
